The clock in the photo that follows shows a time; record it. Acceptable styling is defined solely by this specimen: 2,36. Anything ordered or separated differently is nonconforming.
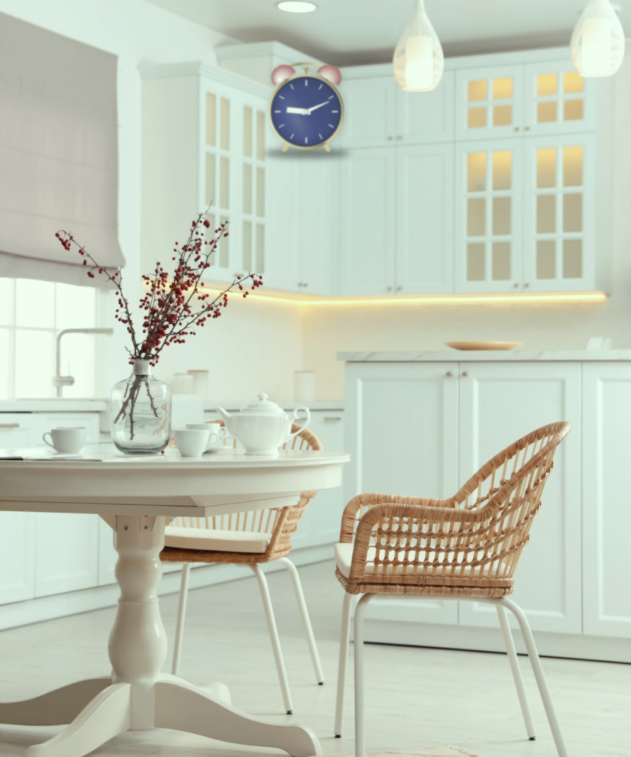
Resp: 9,11
